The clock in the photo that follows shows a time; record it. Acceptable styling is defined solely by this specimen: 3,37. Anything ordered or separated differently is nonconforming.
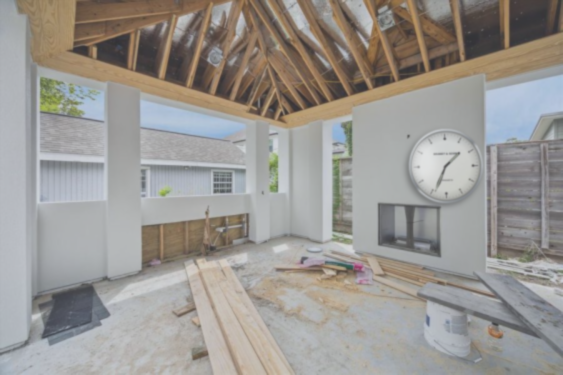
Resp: 1,34
